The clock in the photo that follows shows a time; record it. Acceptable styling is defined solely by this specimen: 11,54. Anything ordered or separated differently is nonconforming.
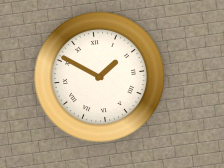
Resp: 1,51
